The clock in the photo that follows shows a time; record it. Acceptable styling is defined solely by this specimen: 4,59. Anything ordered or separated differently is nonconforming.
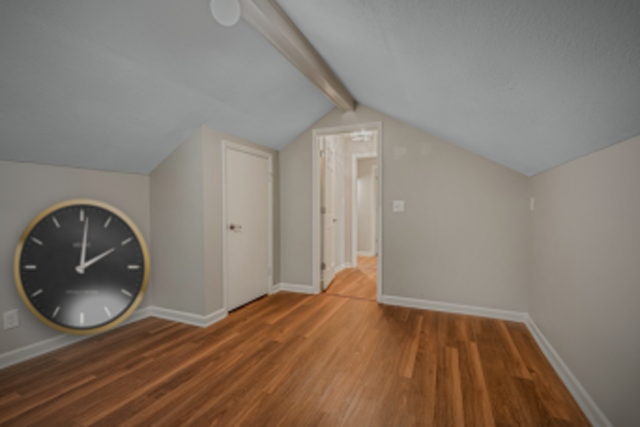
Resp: 2,01
